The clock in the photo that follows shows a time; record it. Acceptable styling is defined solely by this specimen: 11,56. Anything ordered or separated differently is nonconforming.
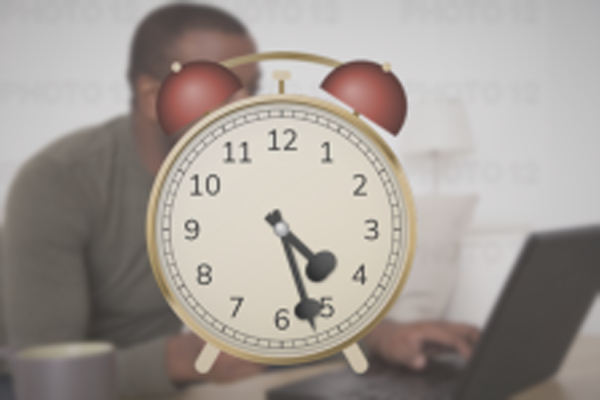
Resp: 4,27
